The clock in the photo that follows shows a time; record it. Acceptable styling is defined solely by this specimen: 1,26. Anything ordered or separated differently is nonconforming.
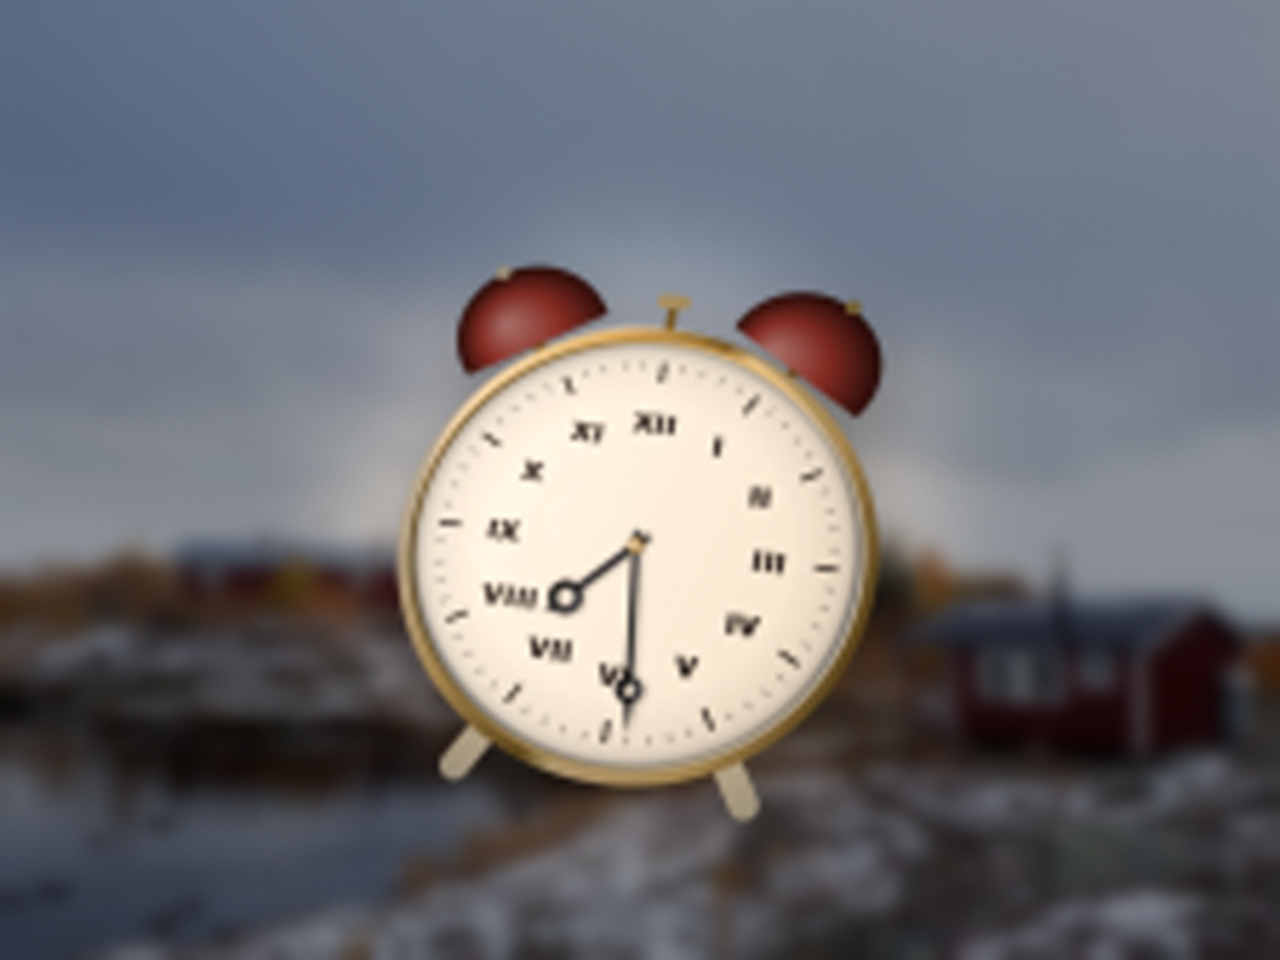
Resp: 7,29
